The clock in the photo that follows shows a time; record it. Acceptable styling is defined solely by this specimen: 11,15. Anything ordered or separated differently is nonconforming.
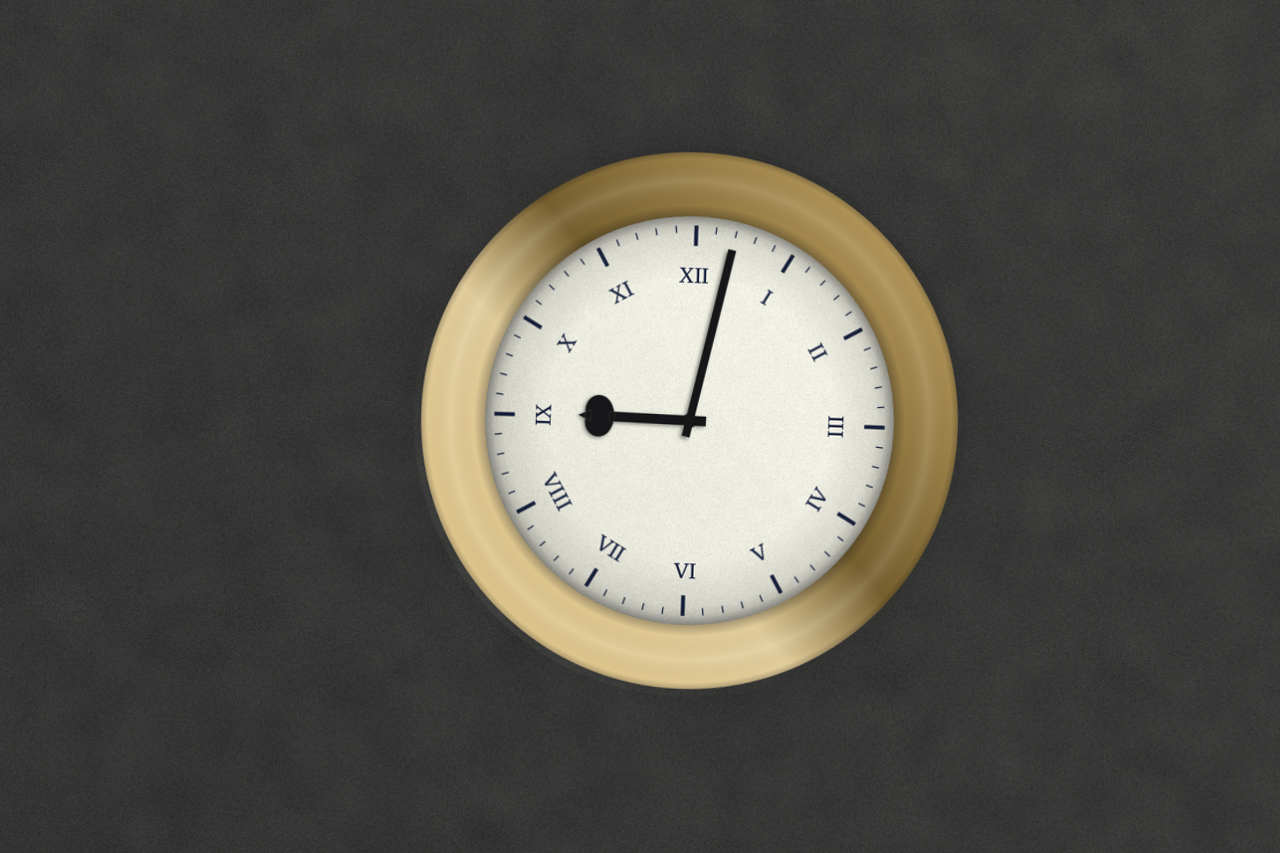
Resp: 9,02
